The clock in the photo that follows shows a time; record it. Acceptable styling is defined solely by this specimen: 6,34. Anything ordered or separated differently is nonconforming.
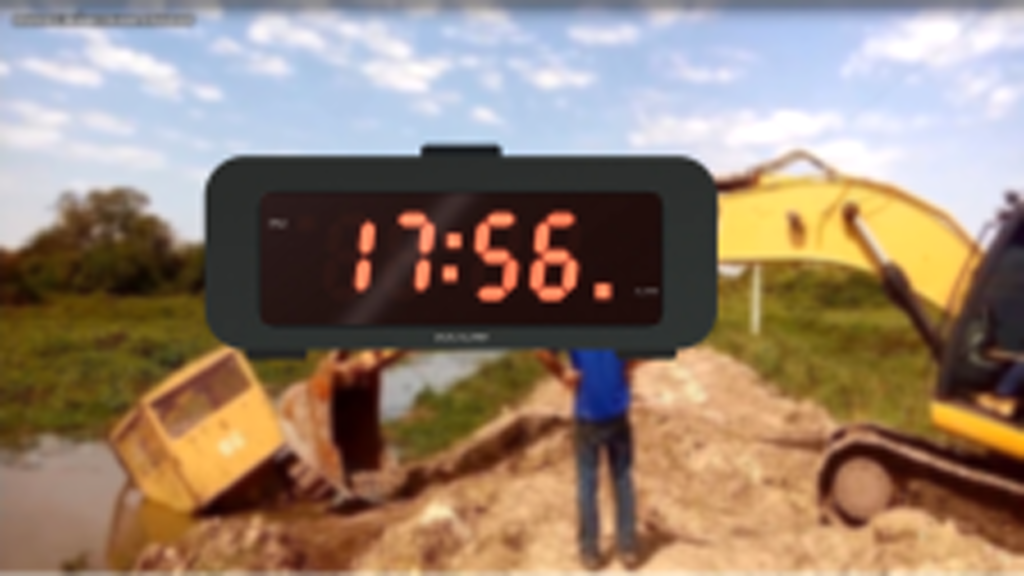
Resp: 17,56
